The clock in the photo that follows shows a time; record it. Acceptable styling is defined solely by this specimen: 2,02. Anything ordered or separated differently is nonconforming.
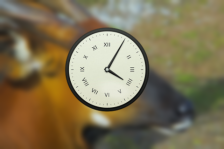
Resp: 4,05
